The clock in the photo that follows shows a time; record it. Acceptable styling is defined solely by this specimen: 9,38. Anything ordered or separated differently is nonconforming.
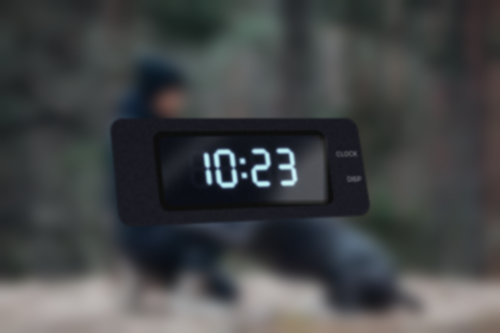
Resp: 10,23
